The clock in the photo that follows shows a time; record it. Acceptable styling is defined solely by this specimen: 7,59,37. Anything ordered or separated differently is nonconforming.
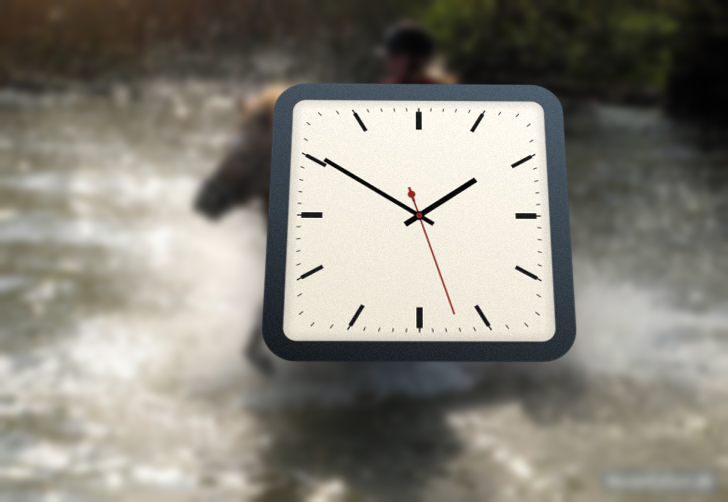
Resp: 1,50,27
